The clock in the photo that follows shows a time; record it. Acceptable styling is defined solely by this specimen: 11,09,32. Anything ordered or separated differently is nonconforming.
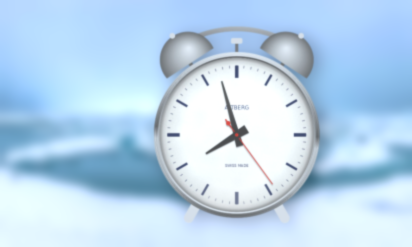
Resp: 7,57,24
